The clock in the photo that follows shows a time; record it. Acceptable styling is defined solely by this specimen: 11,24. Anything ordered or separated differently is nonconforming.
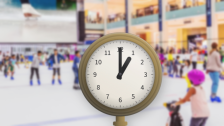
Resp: 1,00
